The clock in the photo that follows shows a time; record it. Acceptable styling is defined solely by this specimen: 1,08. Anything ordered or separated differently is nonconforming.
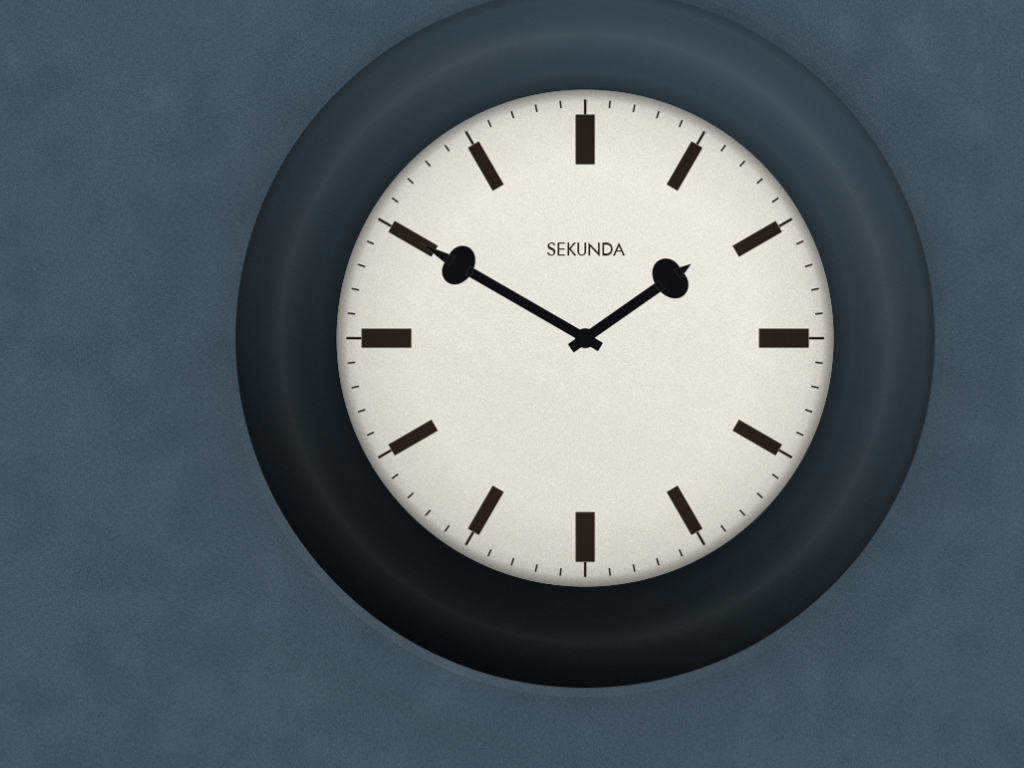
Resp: 1,50
